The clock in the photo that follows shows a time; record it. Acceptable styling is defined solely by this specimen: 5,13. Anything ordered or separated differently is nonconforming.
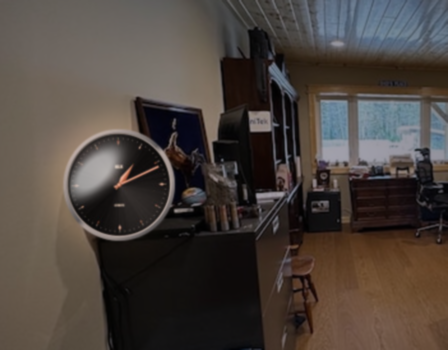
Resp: 1,11
